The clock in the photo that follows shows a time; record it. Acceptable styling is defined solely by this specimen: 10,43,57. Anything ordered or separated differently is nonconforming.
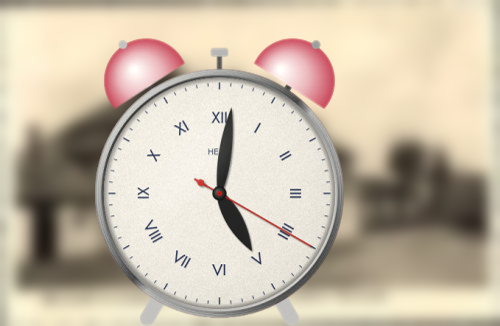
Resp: 5,01,20
